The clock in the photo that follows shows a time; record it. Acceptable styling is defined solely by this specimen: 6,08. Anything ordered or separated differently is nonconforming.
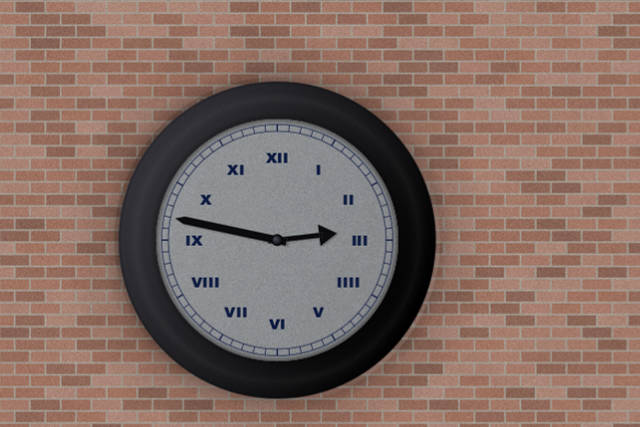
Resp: 2,47
